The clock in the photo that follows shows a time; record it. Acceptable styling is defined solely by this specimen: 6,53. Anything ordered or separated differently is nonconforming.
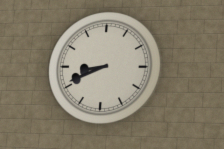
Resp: 8,41
